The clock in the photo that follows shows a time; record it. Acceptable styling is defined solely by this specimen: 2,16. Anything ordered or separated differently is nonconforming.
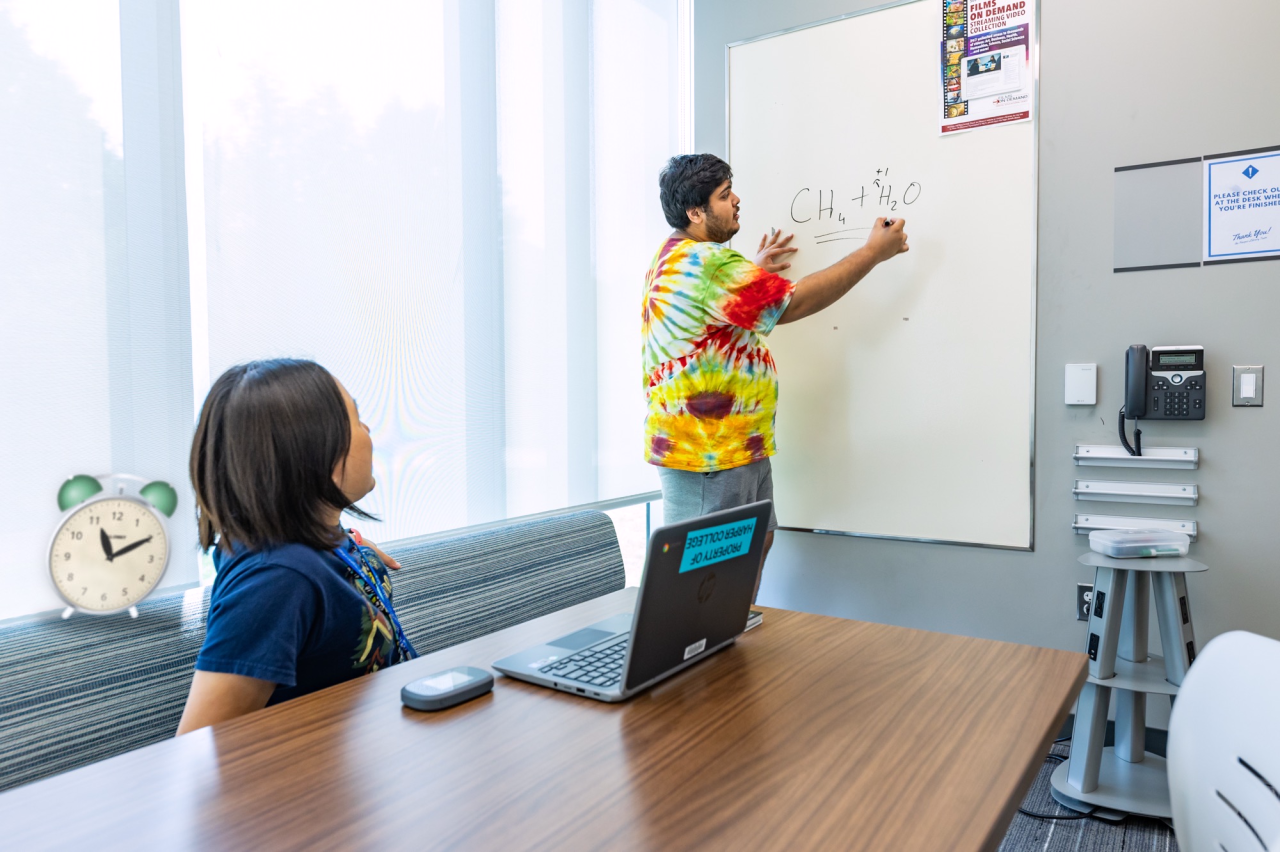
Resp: 11,10
